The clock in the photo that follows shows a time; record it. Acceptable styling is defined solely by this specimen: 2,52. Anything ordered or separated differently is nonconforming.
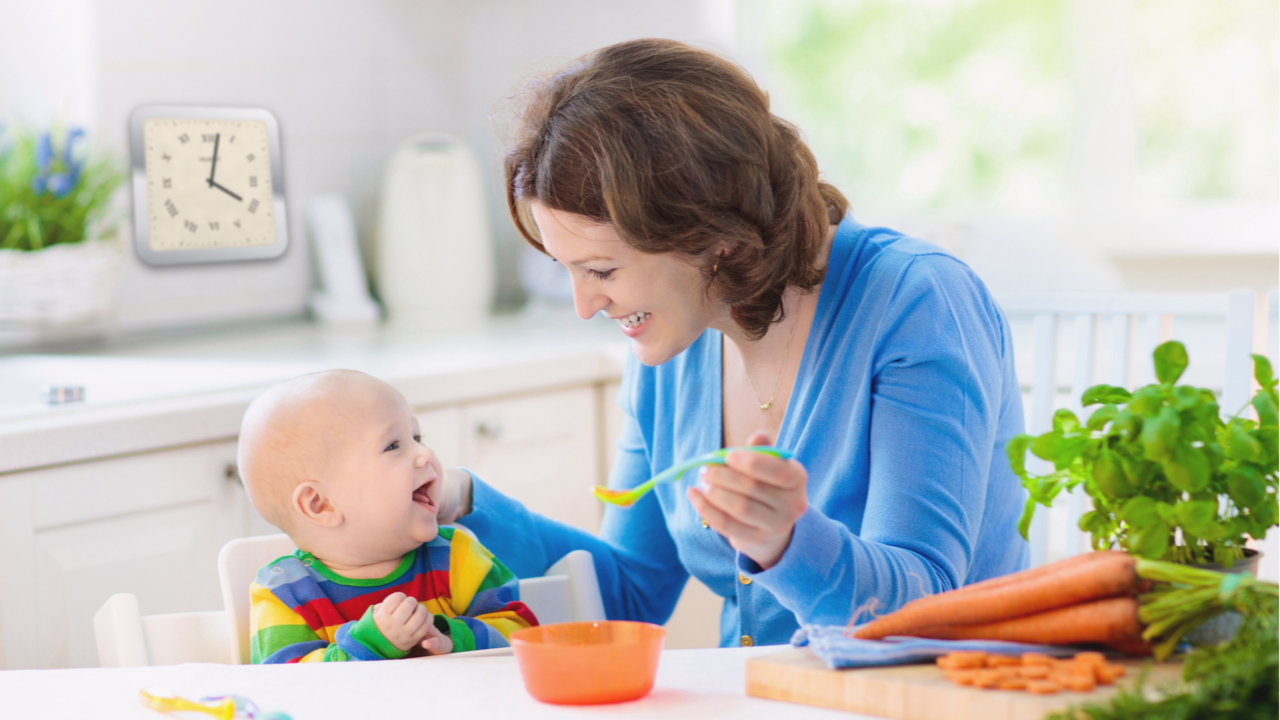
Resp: 4,02
